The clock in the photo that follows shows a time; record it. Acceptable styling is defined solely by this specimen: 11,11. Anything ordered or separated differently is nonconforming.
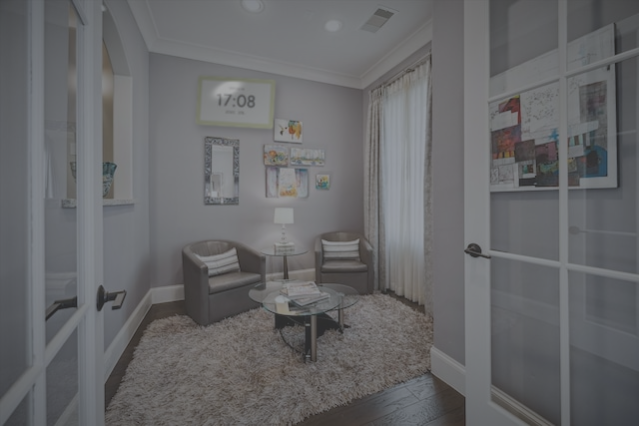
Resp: 17,08
